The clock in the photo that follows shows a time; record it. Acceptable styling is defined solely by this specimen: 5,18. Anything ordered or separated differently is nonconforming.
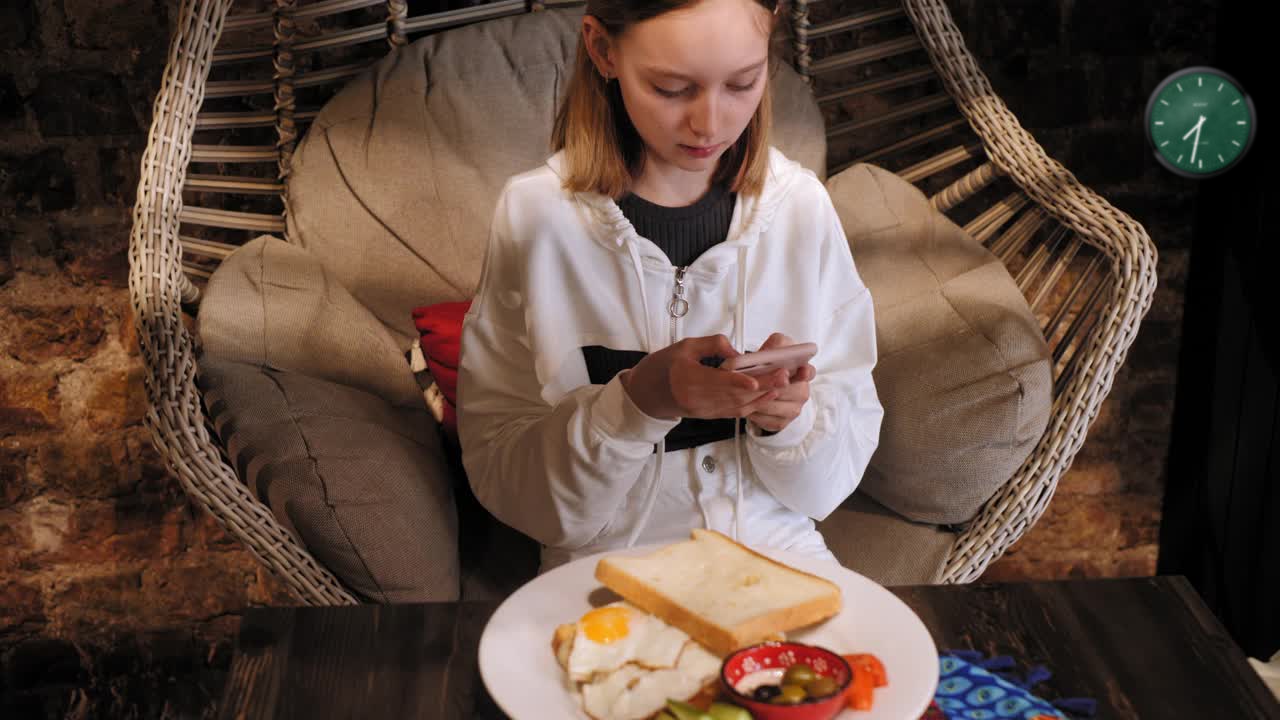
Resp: 7,32
